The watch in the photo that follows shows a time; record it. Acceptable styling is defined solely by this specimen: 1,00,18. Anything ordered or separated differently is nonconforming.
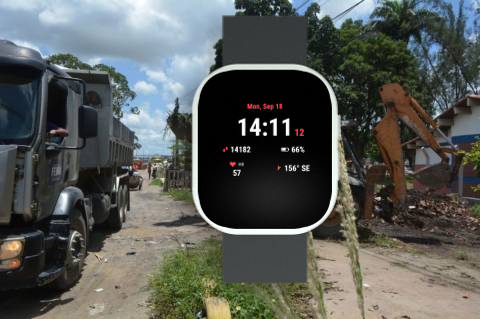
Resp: 14,11,12
